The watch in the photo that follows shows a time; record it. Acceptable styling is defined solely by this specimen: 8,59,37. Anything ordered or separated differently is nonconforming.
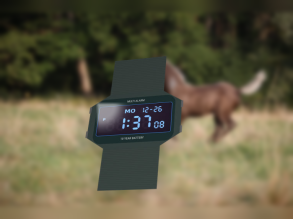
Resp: 1,37,08
